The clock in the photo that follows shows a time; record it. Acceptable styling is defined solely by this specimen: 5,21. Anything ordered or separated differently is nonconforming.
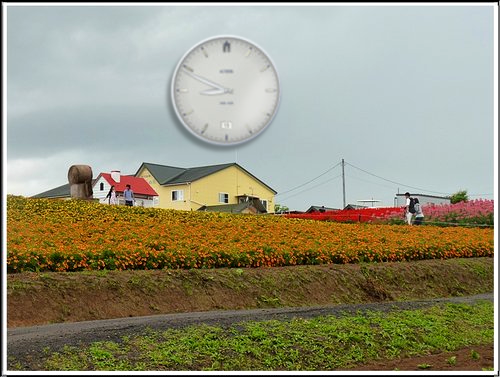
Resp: 8,49
